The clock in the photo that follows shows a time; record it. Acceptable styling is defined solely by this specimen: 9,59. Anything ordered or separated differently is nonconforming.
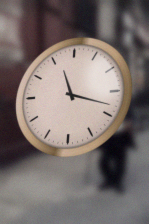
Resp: 11,18
